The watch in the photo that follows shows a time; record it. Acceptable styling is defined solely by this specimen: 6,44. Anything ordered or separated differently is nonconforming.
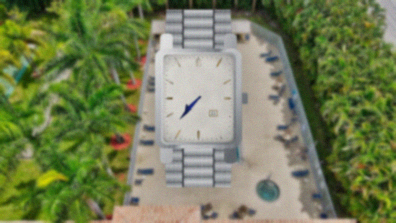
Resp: 7,37
